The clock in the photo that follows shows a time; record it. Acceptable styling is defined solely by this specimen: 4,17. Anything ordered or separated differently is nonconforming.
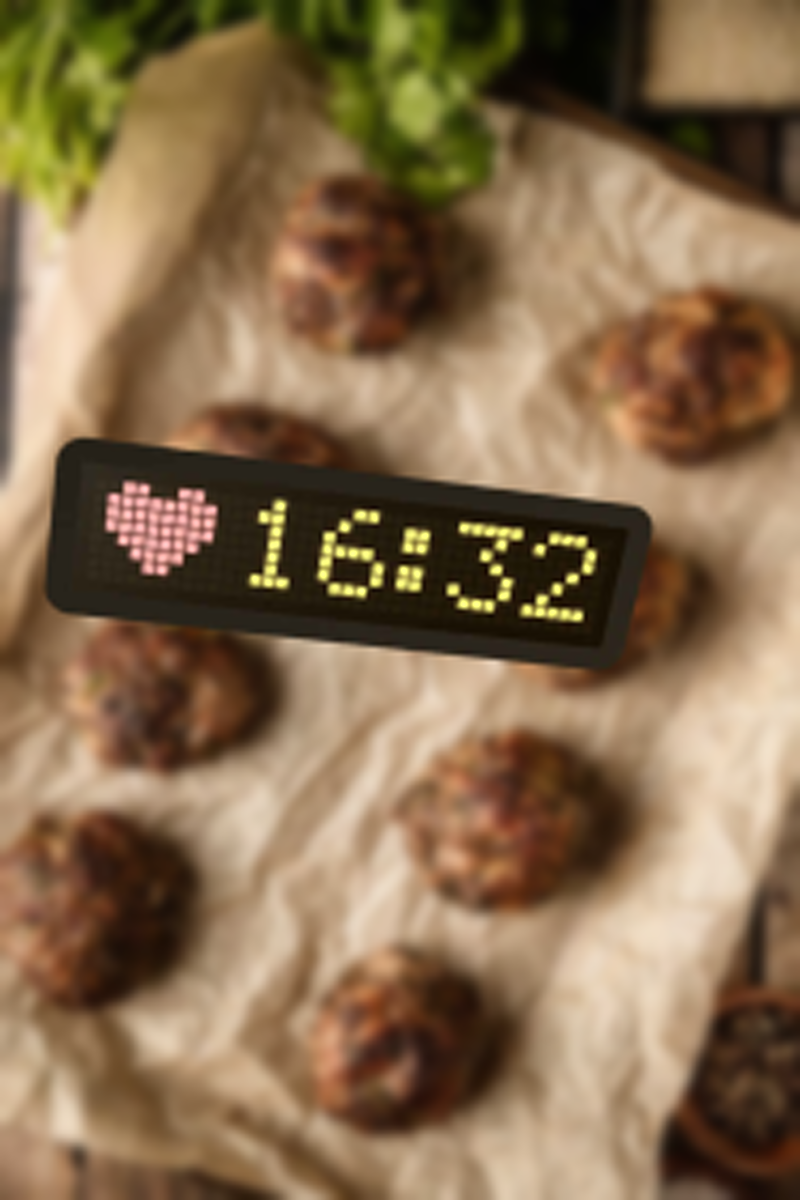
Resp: 16,32
